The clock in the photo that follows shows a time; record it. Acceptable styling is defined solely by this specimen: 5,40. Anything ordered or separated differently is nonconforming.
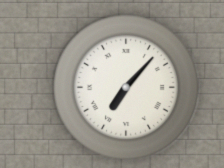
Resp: 7,07
